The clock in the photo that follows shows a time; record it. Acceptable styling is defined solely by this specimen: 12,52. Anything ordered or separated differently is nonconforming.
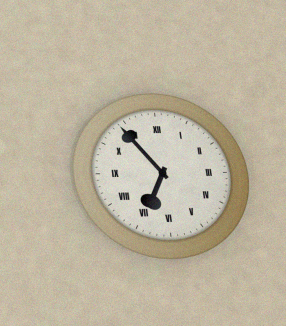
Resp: 6,54
